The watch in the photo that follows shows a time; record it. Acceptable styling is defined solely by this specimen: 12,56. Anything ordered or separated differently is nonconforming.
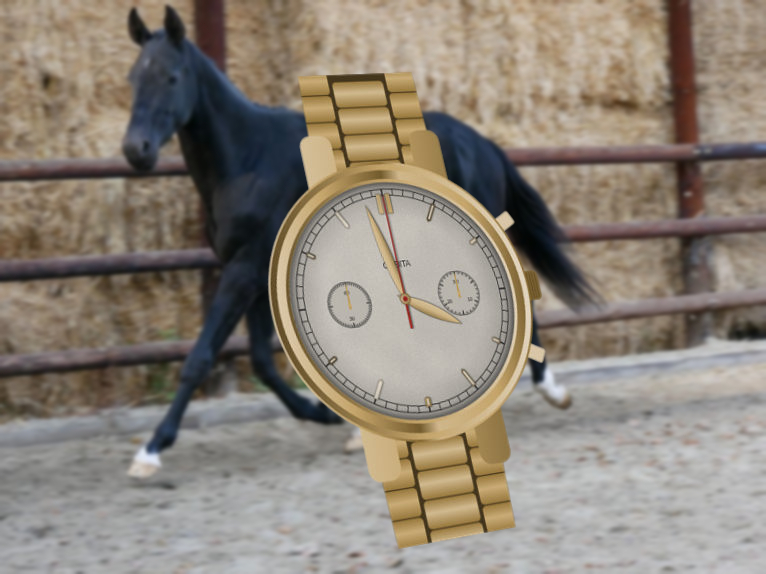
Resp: 3,58
